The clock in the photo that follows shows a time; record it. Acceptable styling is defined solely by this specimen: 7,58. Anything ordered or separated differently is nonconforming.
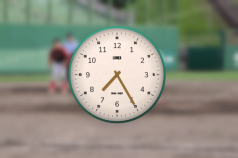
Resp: 7,25
